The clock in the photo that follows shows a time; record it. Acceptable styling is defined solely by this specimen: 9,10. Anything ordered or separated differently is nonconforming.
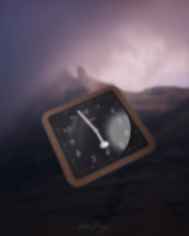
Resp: 5,58
